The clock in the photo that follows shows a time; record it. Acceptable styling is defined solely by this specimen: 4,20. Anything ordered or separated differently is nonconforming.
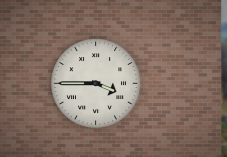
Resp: 3,45
